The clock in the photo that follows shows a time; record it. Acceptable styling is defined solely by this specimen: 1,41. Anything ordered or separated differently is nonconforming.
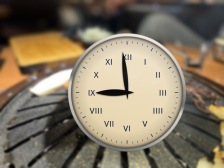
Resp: 8,59
